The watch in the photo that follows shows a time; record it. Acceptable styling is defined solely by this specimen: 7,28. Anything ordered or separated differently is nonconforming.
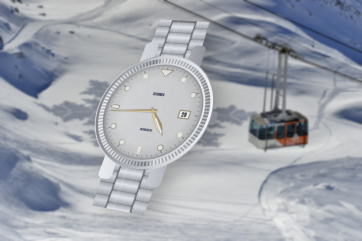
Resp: 4,44
